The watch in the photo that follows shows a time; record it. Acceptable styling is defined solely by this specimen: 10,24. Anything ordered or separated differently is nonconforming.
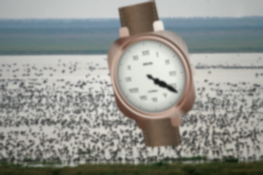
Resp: 4,21
